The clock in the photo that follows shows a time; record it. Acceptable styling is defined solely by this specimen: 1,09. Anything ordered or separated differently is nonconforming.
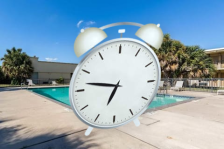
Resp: 6,47
